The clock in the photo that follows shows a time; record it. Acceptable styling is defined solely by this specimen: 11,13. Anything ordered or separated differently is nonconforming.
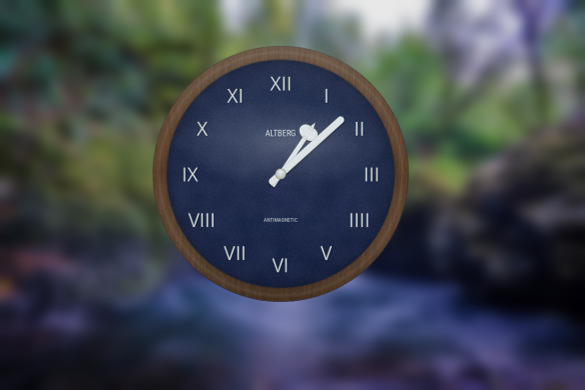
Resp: 1,08
